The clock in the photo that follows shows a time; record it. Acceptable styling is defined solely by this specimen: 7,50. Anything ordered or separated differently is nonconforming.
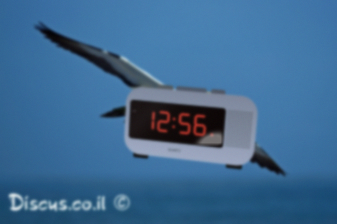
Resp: 12,56
